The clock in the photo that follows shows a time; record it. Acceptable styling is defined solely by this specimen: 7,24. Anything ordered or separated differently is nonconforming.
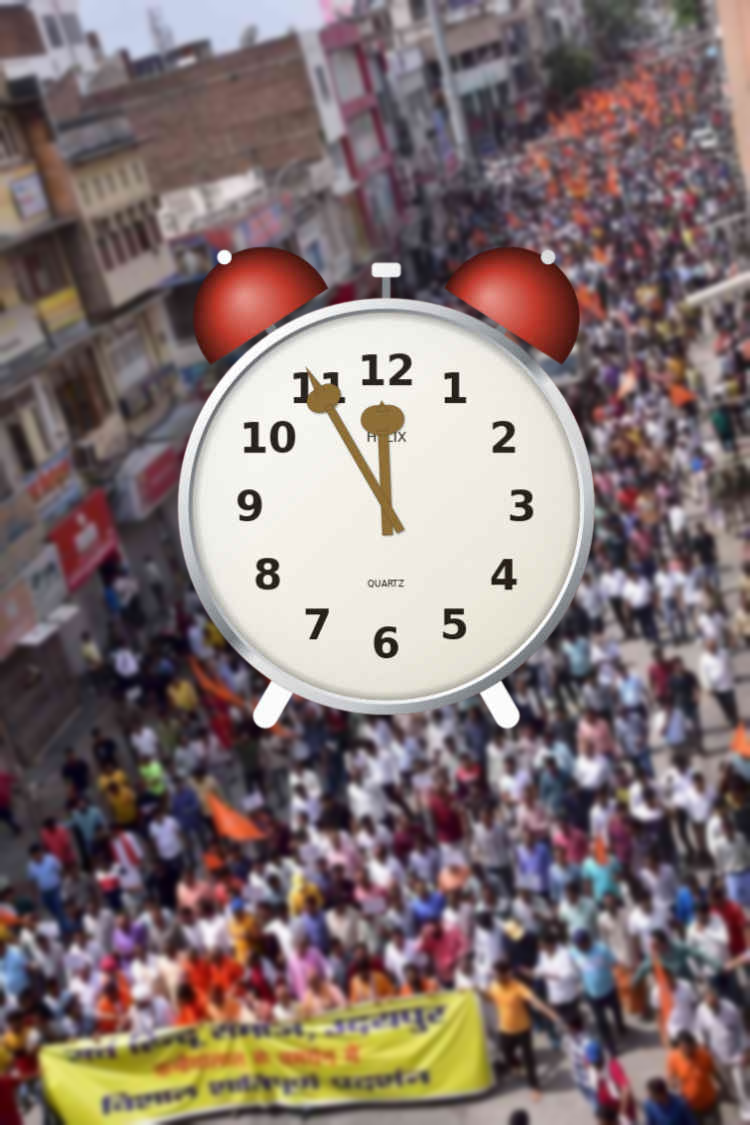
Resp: 11,55
